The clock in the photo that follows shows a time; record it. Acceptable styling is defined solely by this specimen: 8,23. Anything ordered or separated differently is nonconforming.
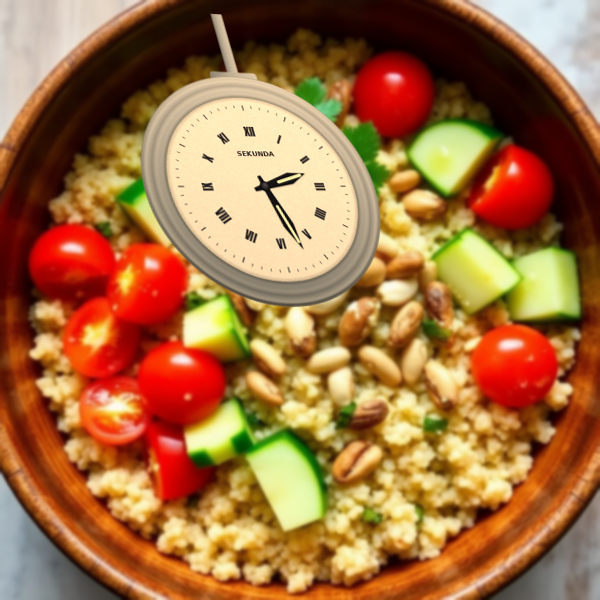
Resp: 2,27
